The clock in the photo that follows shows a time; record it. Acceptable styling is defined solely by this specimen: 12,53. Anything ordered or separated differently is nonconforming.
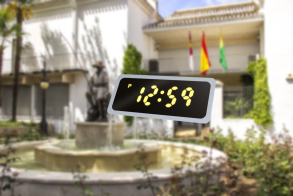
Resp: 12,59
